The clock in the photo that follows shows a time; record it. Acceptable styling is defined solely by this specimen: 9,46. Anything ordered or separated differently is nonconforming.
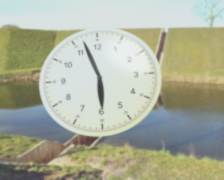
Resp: 5,57
